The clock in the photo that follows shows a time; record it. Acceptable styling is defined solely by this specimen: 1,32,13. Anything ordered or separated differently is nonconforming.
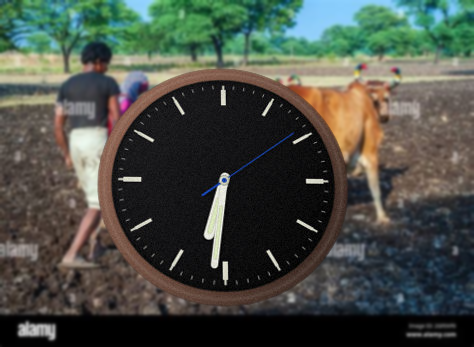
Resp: 6,31,09
